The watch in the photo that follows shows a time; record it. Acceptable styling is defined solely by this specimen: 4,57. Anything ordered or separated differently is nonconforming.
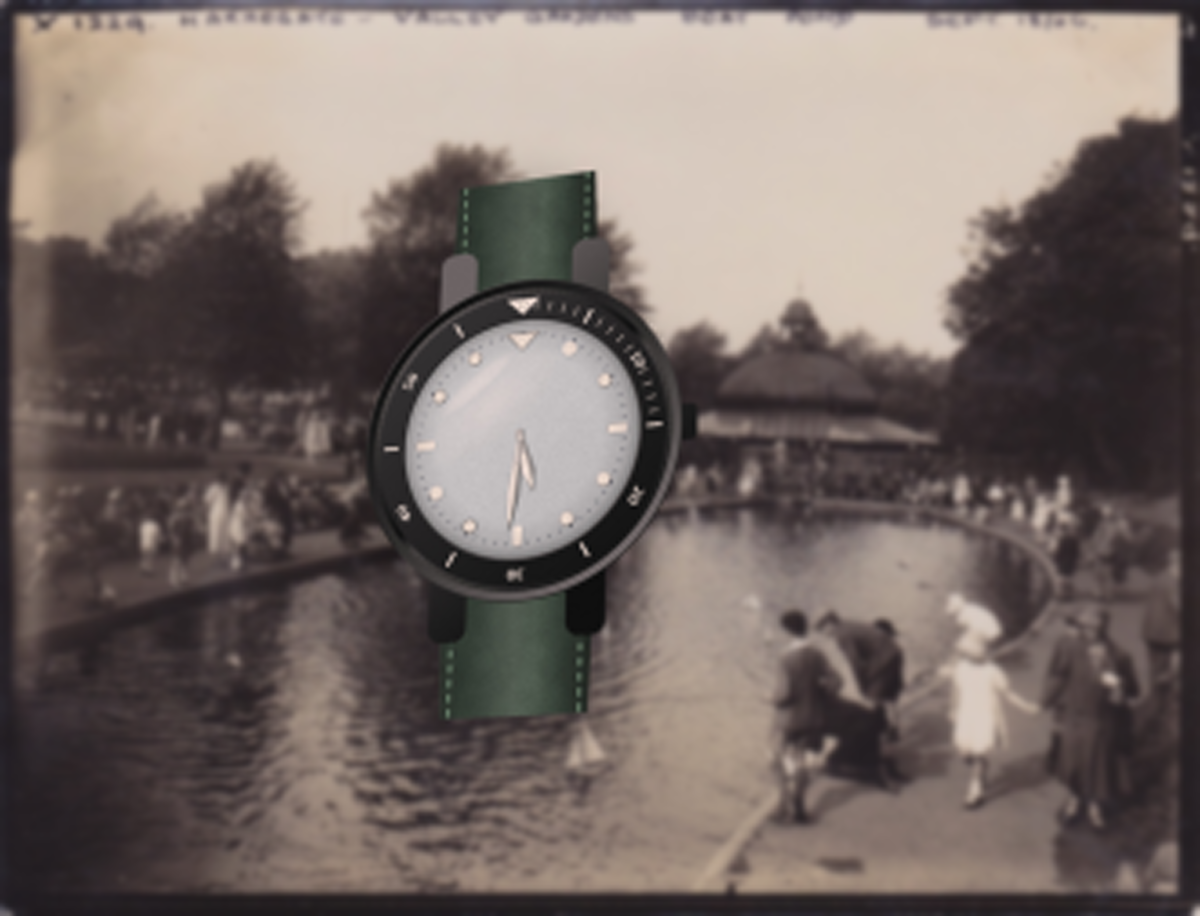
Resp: 5,31
